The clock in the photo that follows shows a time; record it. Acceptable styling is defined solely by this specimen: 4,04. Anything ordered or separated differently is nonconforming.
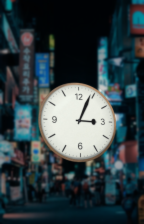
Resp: 3,04
